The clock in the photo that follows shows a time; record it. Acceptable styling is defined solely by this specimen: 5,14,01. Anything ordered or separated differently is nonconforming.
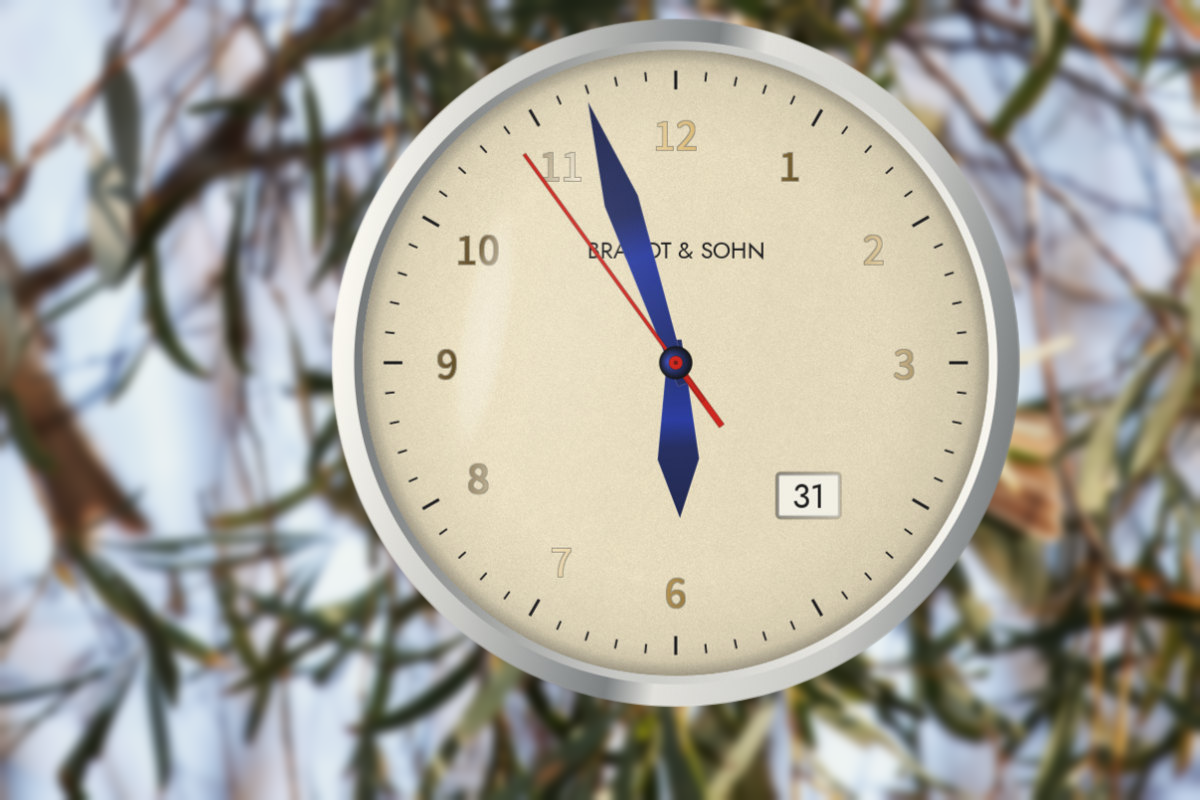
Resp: 5,56,54
